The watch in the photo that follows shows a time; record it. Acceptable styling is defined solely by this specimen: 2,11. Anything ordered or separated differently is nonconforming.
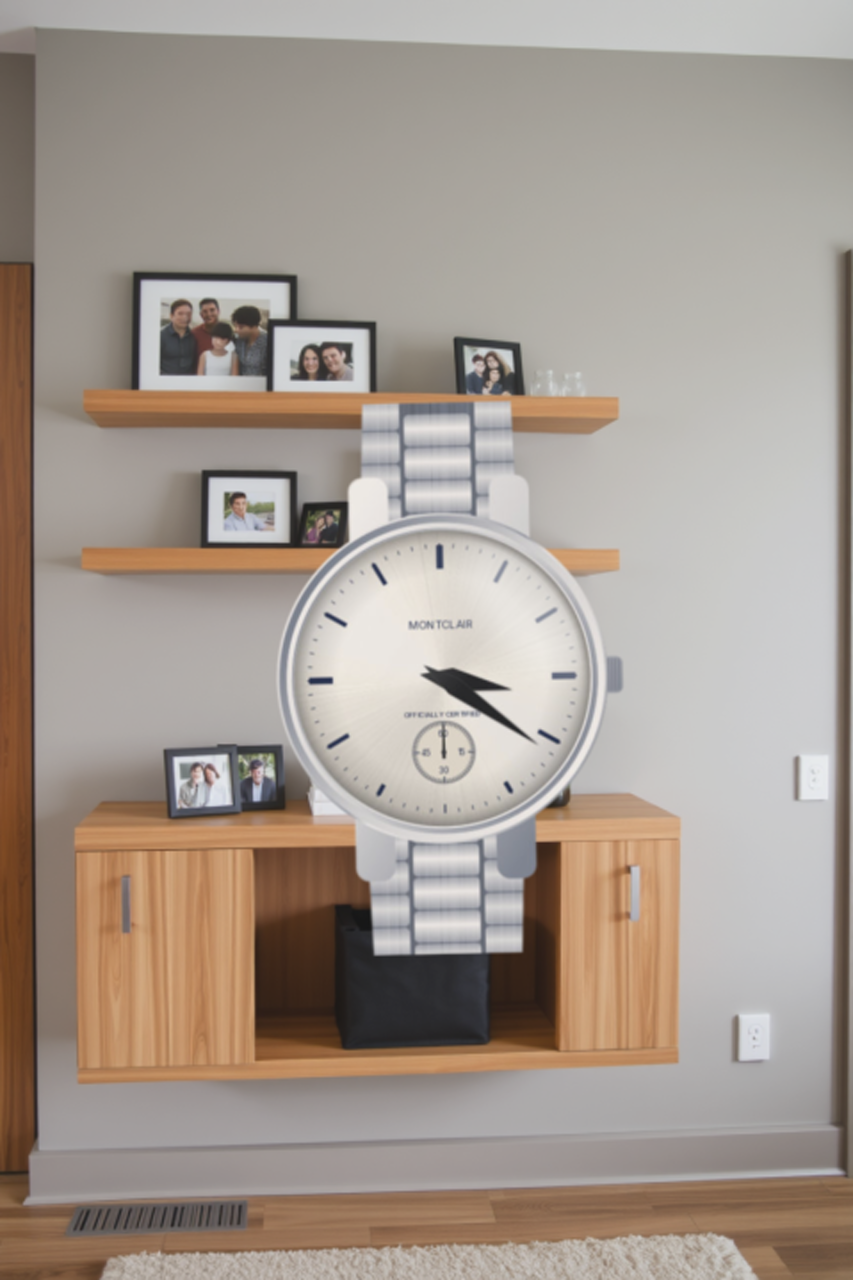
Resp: 3,21
